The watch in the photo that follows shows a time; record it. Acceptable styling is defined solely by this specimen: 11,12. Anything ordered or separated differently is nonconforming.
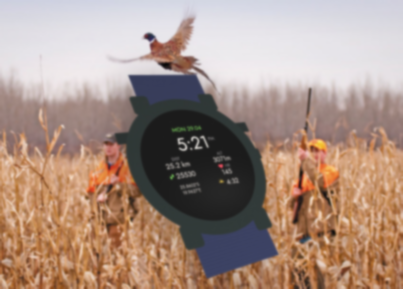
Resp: 5,21
